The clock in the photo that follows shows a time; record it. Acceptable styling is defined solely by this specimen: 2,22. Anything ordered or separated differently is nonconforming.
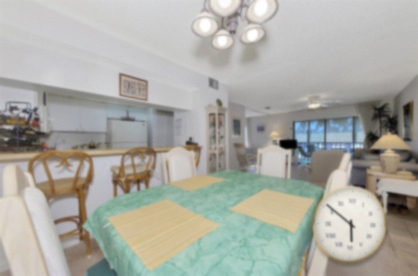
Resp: 5,51
